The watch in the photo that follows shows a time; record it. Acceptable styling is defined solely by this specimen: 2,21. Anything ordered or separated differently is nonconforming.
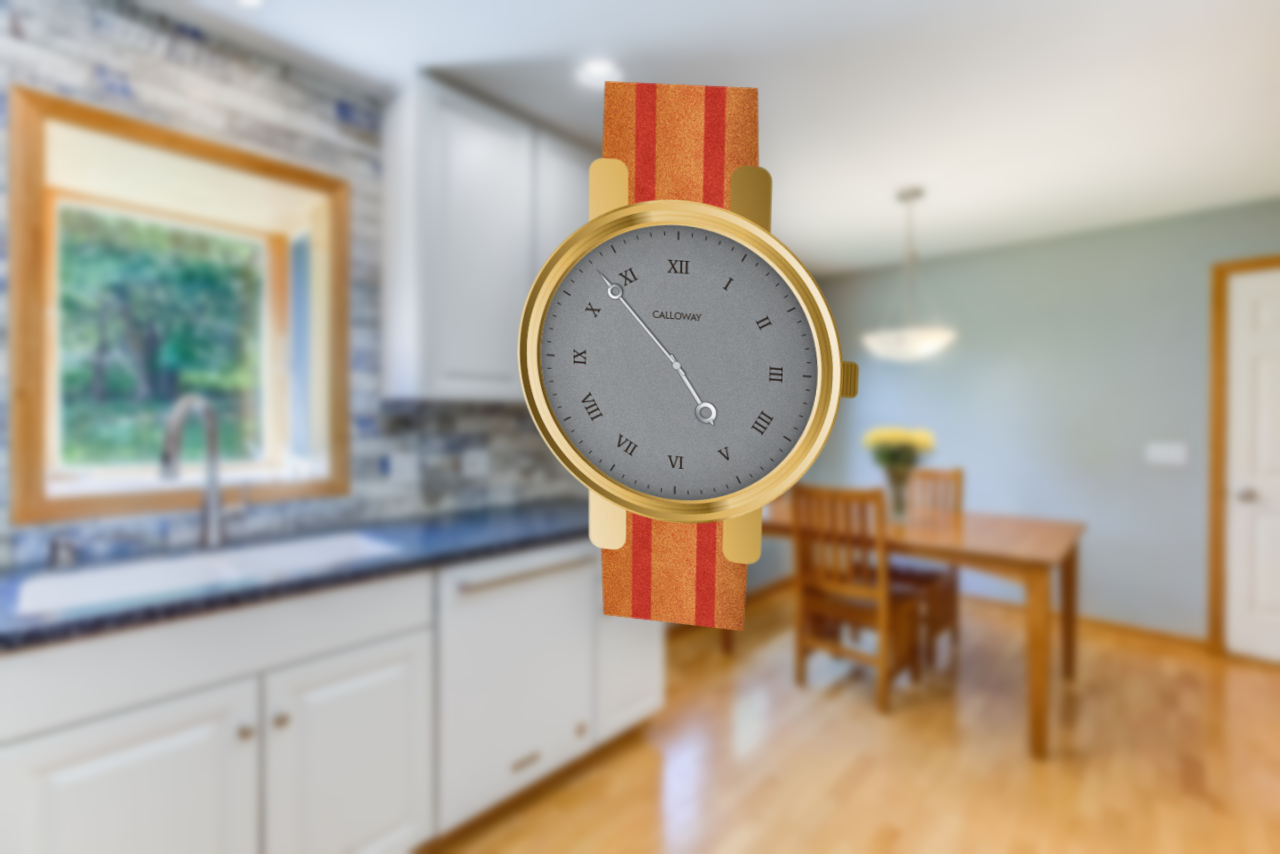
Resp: 4,53
